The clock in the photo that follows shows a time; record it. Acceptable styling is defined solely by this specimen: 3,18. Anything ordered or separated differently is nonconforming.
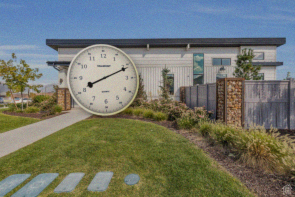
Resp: 8,11
